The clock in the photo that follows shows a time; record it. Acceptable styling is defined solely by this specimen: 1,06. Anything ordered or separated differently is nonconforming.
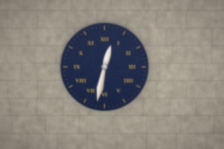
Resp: 12,32
